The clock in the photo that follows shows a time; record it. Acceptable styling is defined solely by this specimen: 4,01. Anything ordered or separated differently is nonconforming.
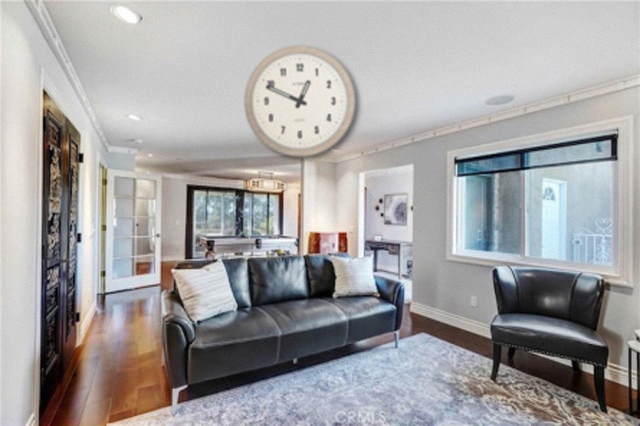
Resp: 12,49
